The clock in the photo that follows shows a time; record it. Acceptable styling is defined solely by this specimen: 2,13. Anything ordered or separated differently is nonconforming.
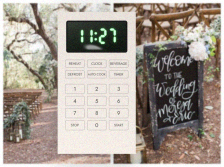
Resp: 11,27
